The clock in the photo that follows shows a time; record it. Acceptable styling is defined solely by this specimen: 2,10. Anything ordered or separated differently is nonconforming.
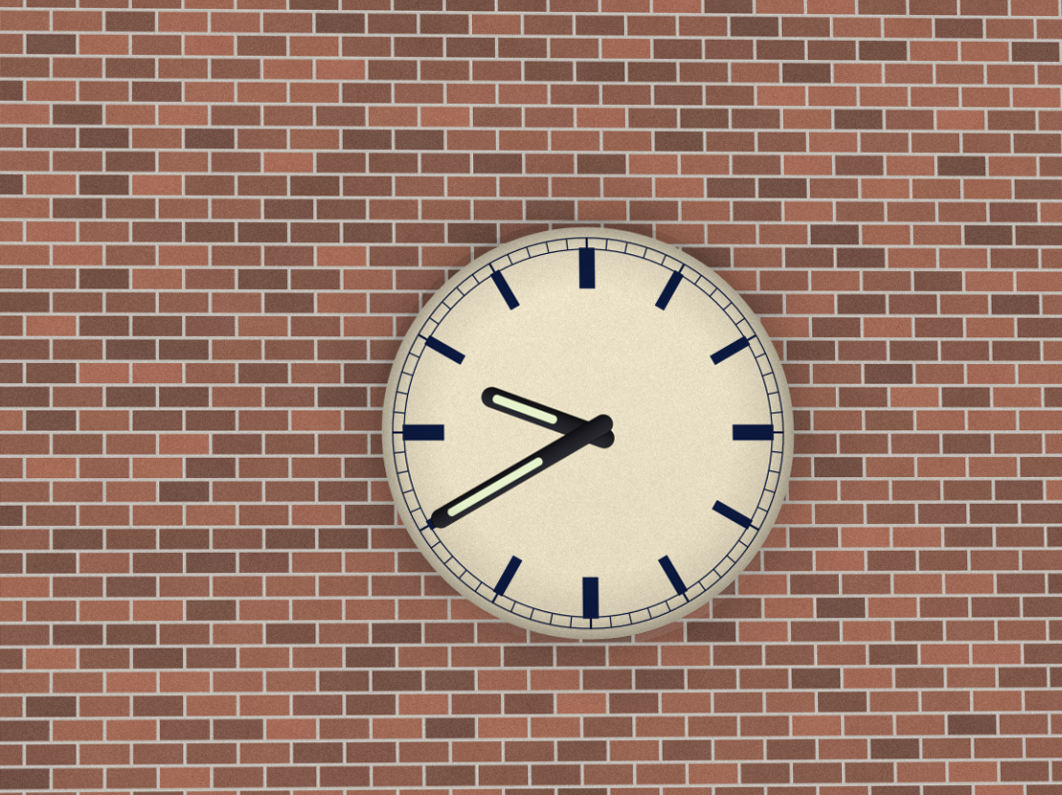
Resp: 9,40
